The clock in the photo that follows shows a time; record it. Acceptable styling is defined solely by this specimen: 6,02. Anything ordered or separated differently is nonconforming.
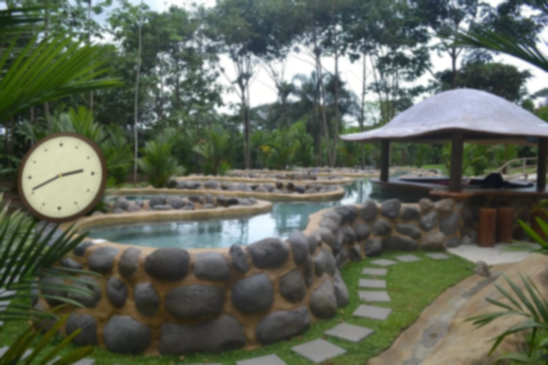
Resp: 2,41
